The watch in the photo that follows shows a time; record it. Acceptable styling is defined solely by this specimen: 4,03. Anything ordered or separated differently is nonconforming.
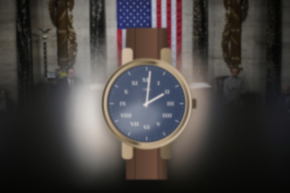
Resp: 2,01
